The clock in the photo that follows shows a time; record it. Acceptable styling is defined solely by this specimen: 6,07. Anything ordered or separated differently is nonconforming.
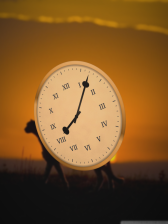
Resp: 8,07
